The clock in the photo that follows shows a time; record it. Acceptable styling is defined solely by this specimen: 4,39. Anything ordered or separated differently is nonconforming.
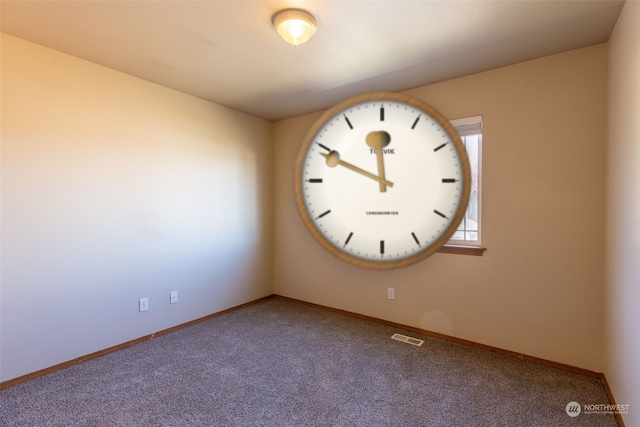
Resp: 11,49
